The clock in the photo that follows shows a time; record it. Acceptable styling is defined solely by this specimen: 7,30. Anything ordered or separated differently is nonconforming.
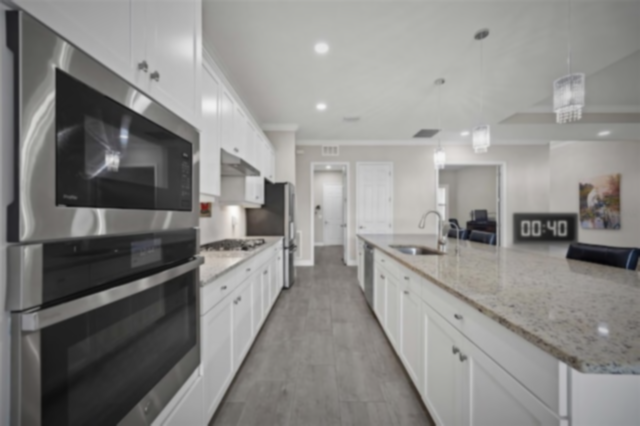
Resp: 0,40
